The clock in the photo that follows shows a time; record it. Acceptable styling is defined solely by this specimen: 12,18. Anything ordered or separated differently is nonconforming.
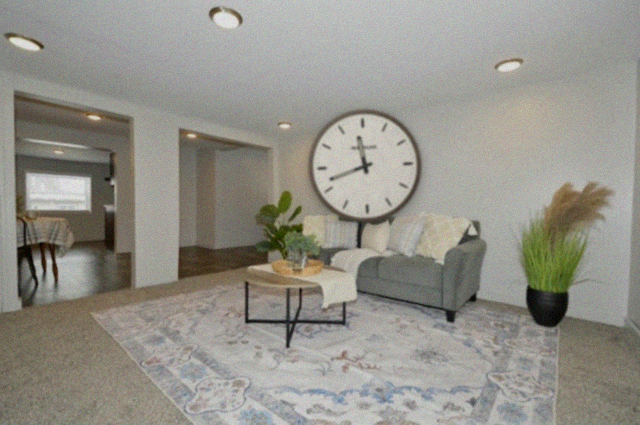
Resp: 11,42
